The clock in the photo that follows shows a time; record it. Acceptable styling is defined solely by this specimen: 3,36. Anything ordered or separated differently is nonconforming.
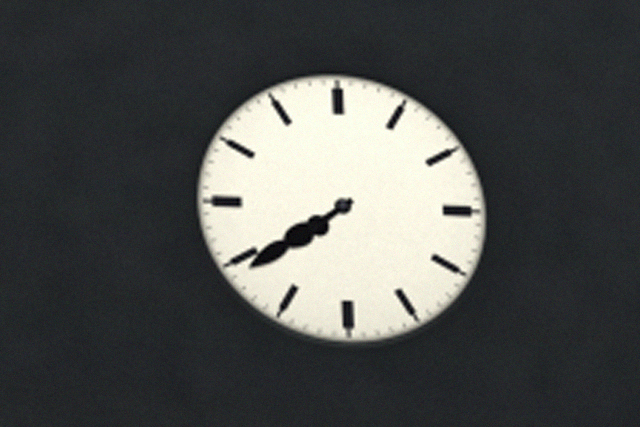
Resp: 7,39
